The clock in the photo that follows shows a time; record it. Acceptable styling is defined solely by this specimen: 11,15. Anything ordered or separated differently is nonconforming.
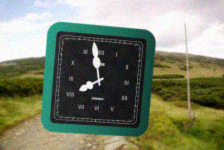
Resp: 7,58
